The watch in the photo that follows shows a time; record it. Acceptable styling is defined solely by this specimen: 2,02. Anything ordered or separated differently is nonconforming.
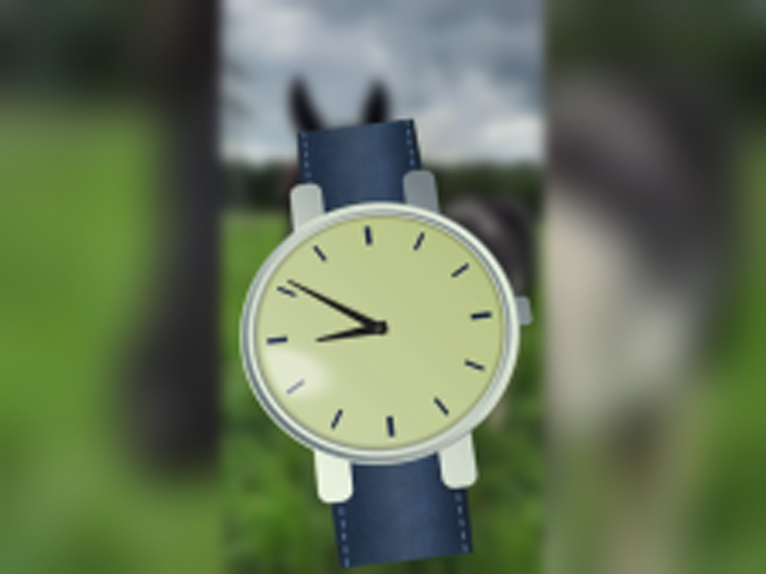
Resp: 8,51
